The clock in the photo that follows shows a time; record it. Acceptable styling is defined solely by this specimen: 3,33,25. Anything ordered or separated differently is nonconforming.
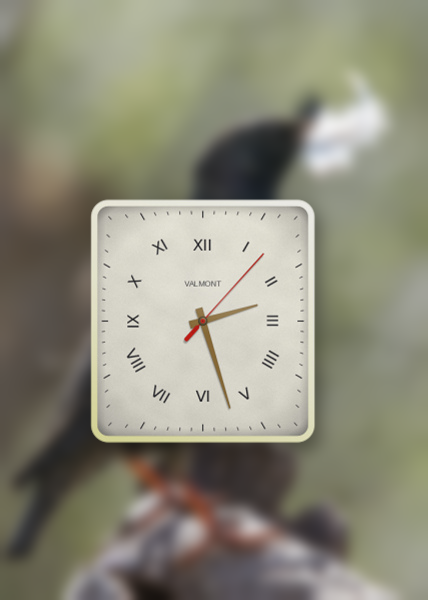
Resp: 2,27,07
